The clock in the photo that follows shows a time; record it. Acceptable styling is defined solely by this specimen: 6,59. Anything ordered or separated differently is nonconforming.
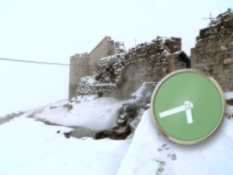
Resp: 5,42
